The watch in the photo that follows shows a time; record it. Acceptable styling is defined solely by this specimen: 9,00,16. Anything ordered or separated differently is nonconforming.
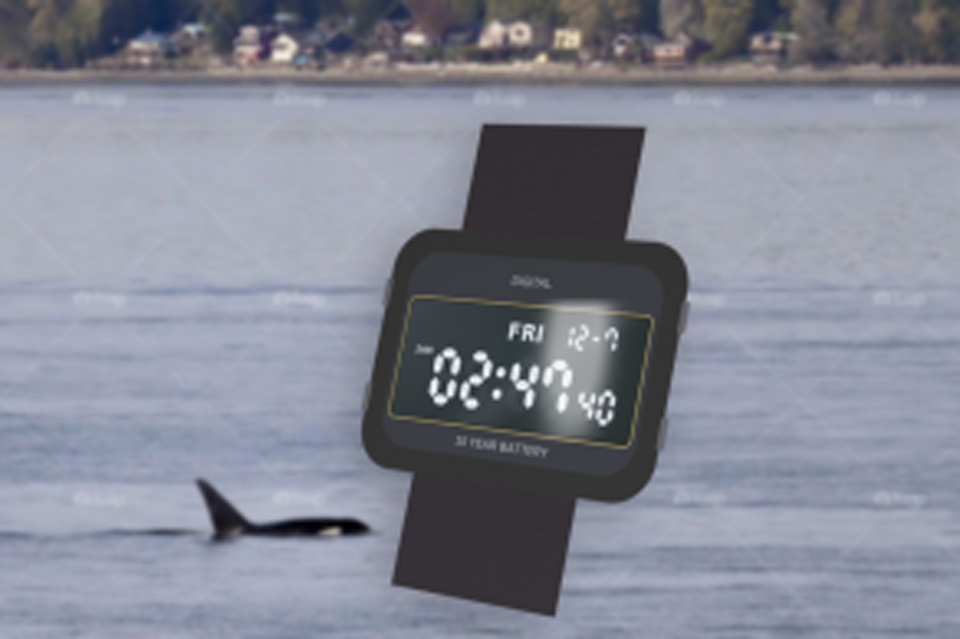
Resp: 2,47,40
